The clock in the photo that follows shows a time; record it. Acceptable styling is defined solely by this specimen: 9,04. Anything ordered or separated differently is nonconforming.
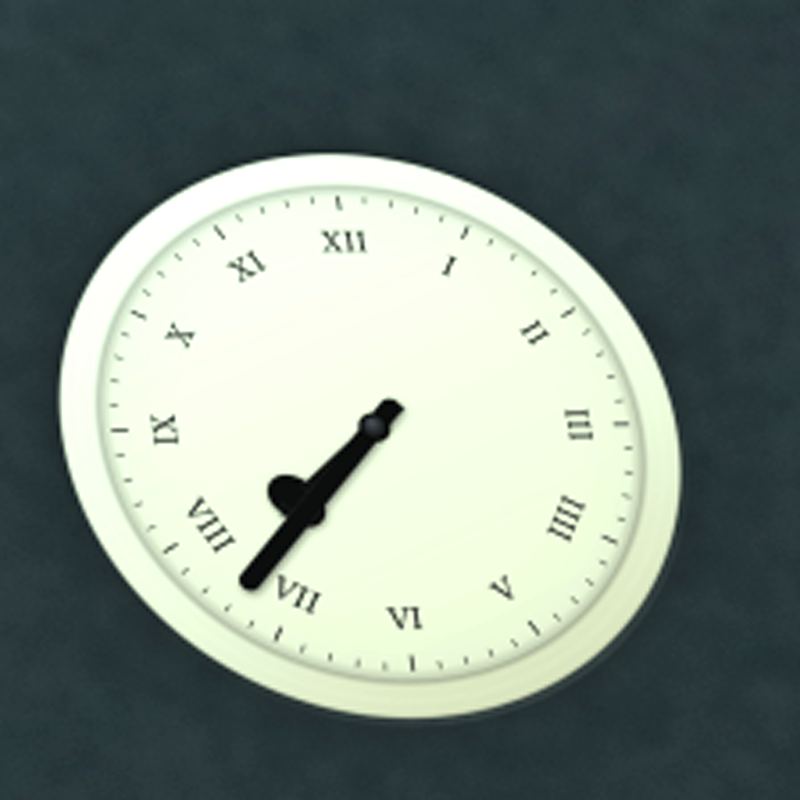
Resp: 7,37
